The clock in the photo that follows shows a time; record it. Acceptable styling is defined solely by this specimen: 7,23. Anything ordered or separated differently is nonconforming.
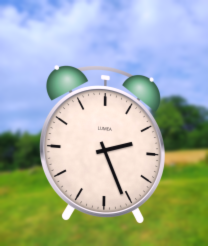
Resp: 2,26
